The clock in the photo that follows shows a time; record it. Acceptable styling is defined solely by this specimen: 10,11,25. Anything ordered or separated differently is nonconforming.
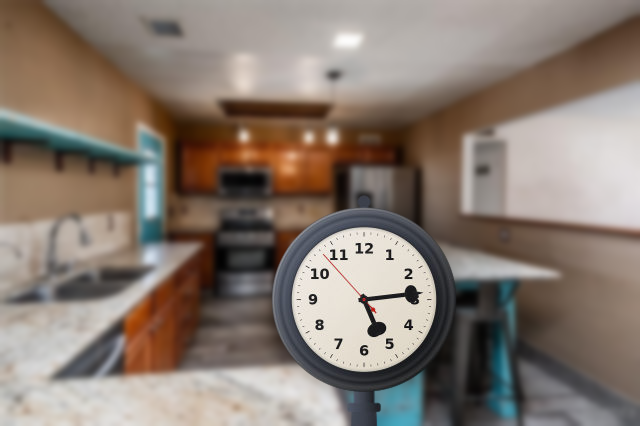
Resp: 5,13,53
